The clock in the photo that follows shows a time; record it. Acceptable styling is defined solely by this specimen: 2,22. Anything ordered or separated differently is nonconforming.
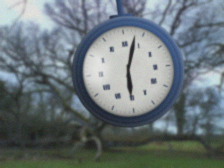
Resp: 6,03
